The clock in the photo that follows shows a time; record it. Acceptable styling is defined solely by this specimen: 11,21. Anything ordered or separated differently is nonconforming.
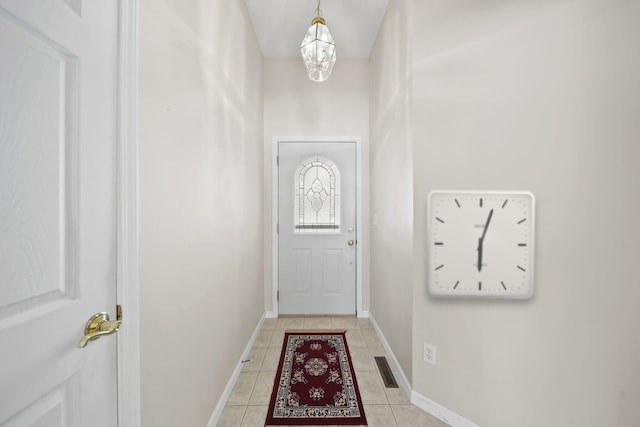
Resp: 6,03
